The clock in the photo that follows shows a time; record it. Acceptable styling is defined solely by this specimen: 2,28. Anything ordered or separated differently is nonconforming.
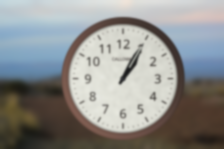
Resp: 1,05
